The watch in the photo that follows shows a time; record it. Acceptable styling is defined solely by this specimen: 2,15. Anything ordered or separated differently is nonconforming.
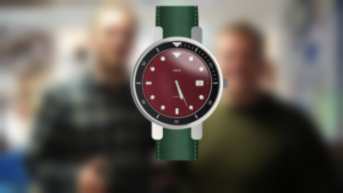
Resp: 5,26
